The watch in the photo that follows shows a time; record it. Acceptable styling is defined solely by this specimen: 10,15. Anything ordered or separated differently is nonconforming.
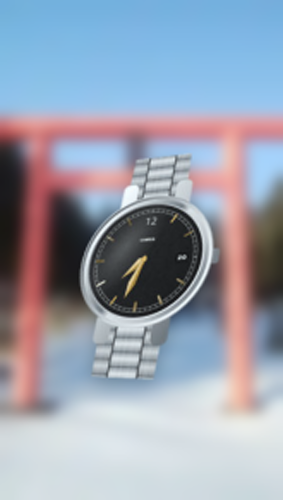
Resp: 7,33
